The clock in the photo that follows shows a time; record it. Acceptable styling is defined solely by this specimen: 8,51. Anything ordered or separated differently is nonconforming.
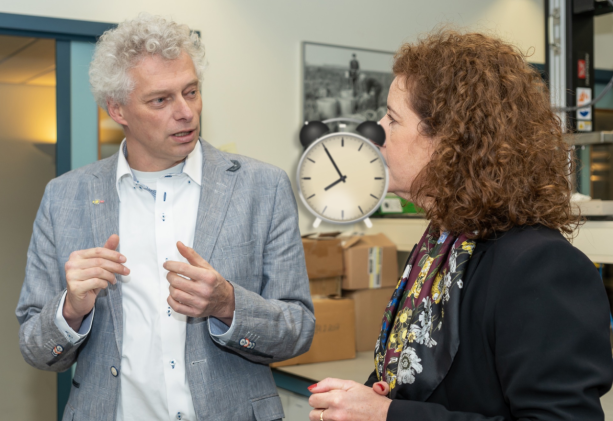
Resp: 7,55
